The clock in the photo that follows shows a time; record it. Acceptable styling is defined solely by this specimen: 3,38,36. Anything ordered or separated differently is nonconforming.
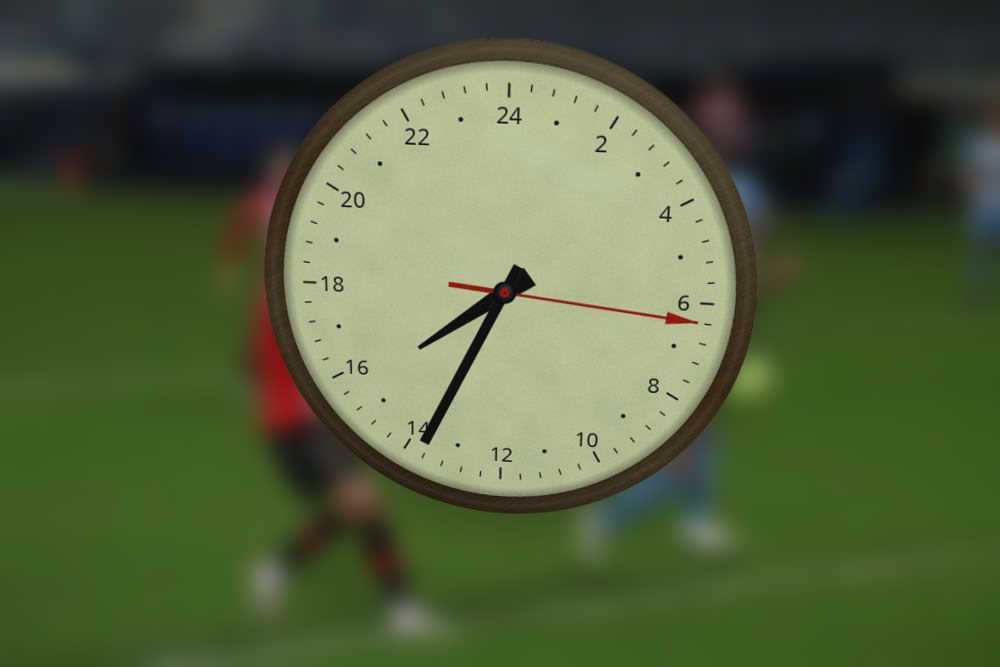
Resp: 15,34,16
